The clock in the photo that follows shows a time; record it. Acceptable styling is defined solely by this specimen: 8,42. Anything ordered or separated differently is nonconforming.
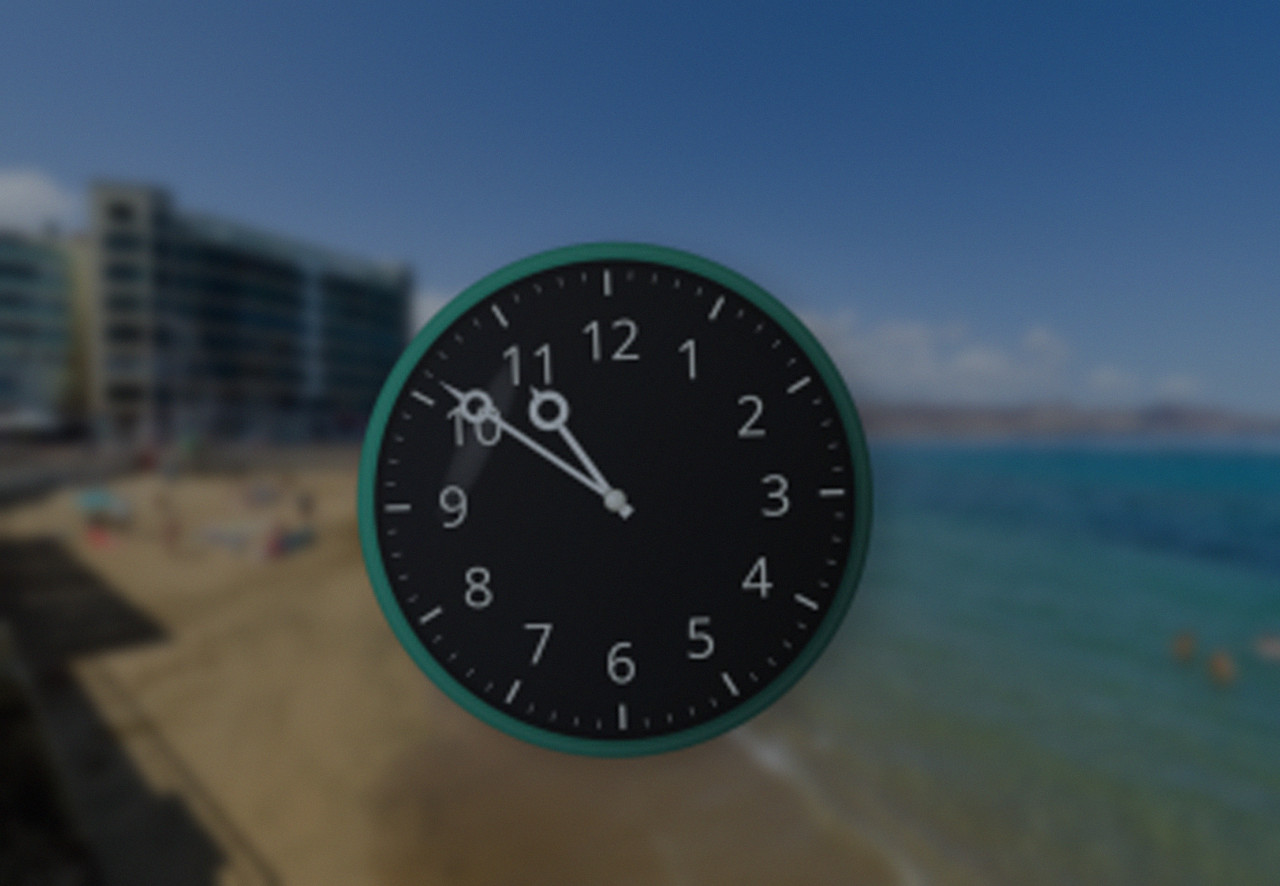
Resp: 10,51
